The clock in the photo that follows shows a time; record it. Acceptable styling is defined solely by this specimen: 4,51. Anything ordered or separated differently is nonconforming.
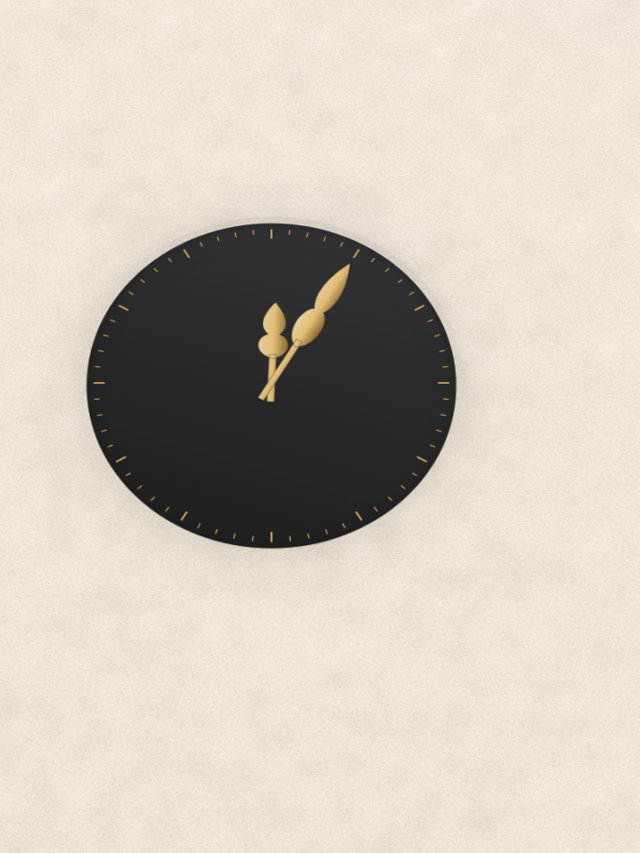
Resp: 12,05
